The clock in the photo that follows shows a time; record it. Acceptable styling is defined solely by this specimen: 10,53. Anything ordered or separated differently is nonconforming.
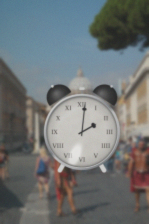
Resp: 2,01
